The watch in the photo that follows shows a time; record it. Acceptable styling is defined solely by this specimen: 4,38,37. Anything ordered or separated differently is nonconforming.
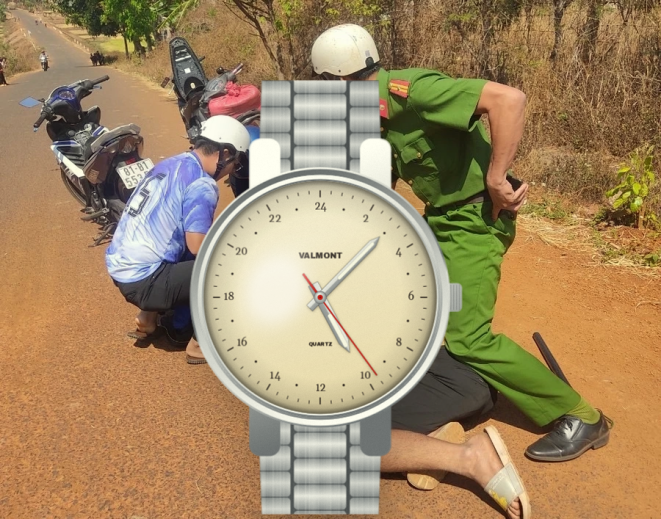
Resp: 10,07,24
